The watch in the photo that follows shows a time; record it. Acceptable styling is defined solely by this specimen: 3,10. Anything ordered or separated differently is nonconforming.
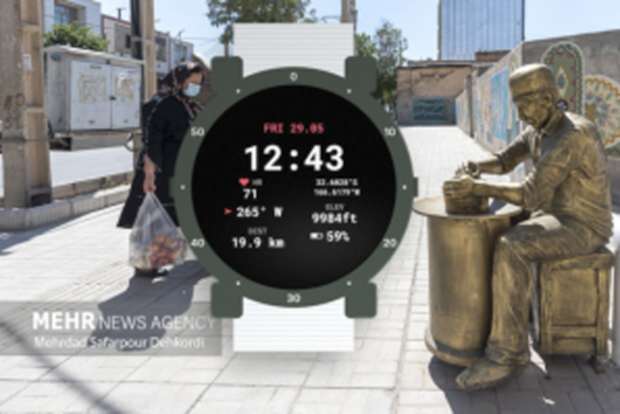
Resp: 12,43
